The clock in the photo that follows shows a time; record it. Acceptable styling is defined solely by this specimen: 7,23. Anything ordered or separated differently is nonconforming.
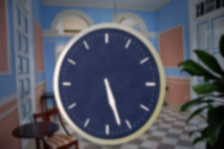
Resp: 5,27
